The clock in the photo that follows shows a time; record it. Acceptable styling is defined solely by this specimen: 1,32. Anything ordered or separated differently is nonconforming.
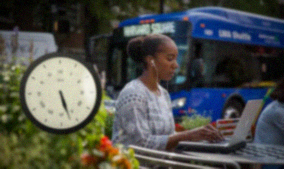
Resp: 5,27
